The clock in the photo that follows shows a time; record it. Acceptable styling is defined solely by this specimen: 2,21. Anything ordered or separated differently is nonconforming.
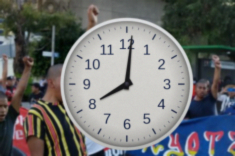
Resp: 8,01
